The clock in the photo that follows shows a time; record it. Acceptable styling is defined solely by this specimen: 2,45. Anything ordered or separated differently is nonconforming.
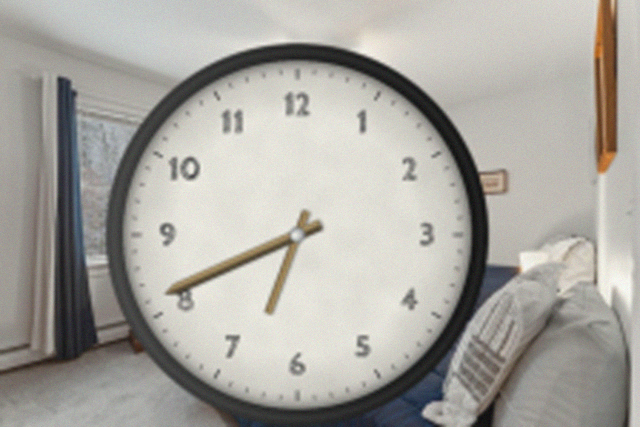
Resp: 6,41
